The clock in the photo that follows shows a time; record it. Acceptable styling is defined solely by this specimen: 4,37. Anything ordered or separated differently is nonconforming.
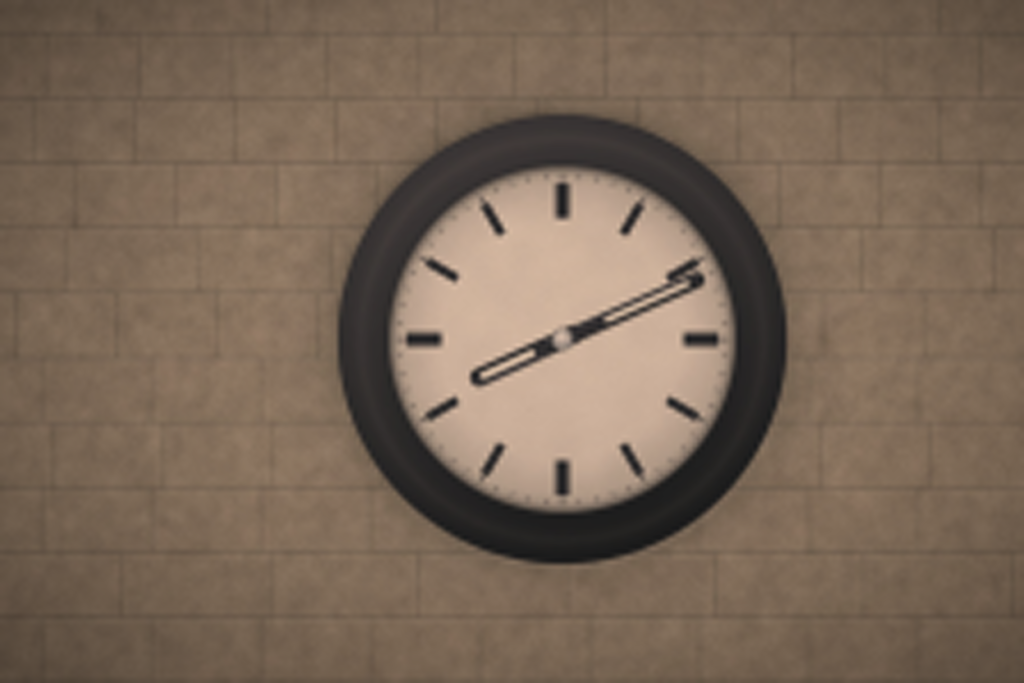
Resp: 8,11
